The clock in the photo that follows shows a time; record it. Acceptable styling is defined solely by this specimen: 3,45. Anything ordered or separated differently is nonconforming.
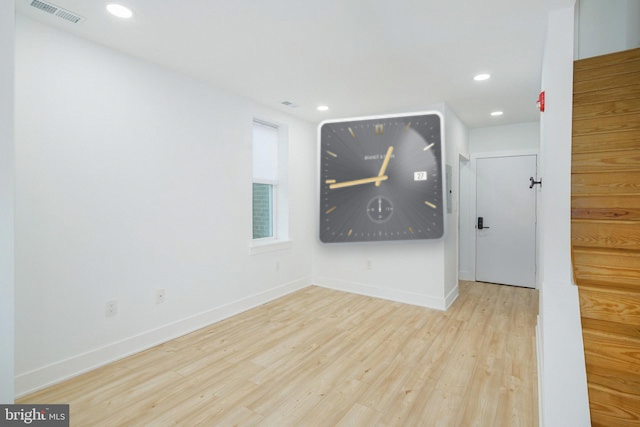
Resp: 12,44
